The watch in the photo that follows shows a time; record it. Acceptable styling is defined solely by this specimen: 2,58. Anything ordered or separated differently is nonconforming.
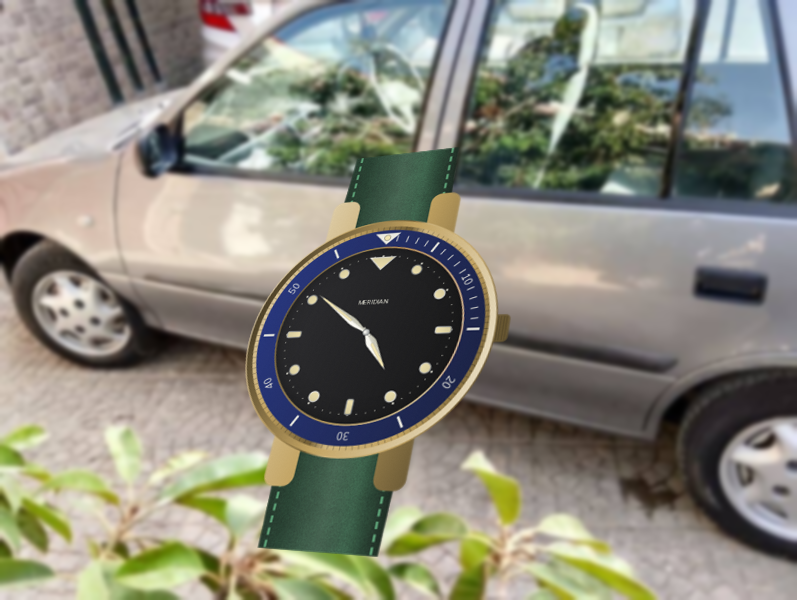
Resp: 4,51
